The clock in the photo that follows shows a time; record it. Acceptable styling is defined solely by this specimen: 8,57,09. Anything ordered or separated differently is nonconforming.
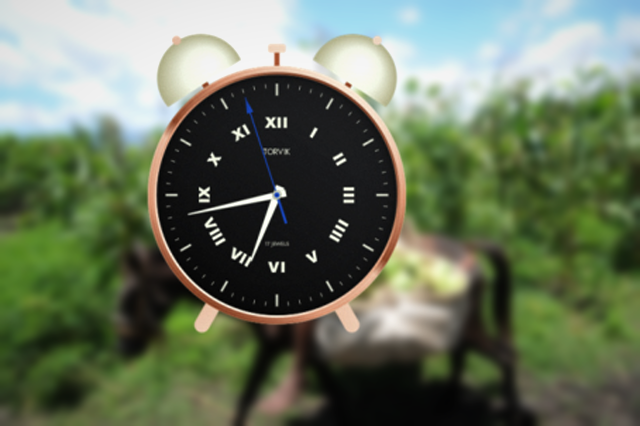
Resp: 6,42,57
